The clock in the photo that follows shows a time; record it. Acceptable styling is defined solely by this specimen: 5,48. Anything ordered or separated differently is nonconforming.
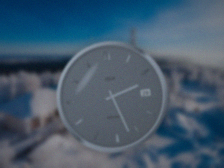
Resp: 2,27
